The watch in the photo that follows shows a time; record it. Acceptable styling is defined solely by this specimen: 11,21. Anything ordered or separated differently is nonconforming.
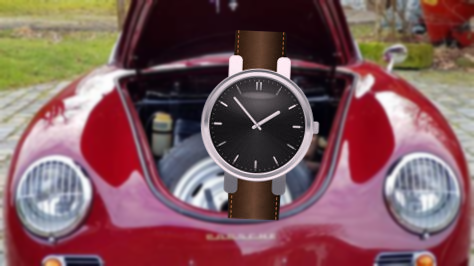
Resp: 1,53
